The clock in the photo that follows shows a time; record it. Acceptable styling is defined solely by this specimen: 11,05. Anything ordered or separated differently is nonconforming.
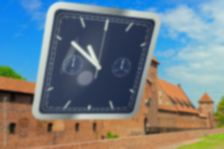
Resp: 10,51
